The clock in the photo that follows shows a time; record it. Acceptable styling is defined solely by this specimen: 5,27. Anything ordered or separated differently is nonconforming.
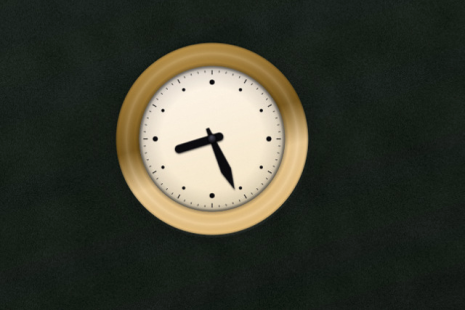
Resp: 8,26
